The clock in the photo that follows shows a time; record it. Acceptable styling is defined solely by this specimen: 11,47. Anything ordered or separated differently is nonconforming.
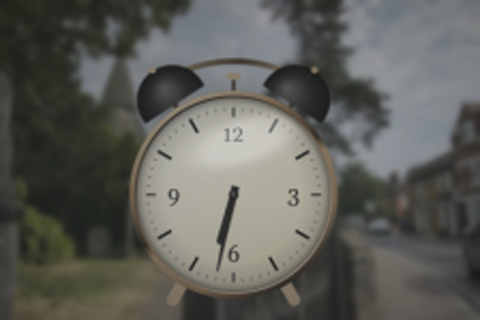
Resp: 6,32
